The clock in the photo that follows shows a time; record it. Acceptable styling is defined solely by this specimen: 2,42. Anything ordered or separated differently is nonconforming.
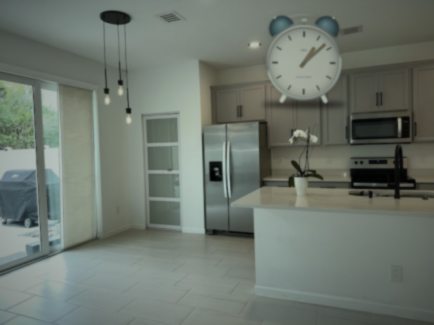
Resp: 1,08
